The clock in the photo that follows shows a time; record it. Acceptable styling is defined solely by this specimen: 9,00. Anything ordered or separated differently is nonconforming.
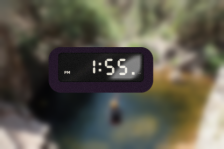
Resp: 1,55
